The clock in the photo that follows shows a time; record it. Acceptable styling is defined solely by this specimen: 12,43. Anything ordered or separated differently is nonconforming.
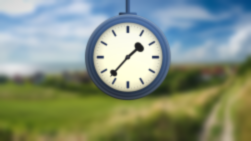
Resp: 1,37
